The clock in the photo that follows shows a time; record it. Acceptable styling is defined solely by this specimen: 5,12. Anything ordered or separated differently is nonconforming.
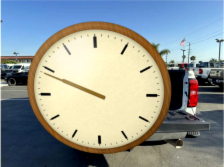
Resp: 9,49
